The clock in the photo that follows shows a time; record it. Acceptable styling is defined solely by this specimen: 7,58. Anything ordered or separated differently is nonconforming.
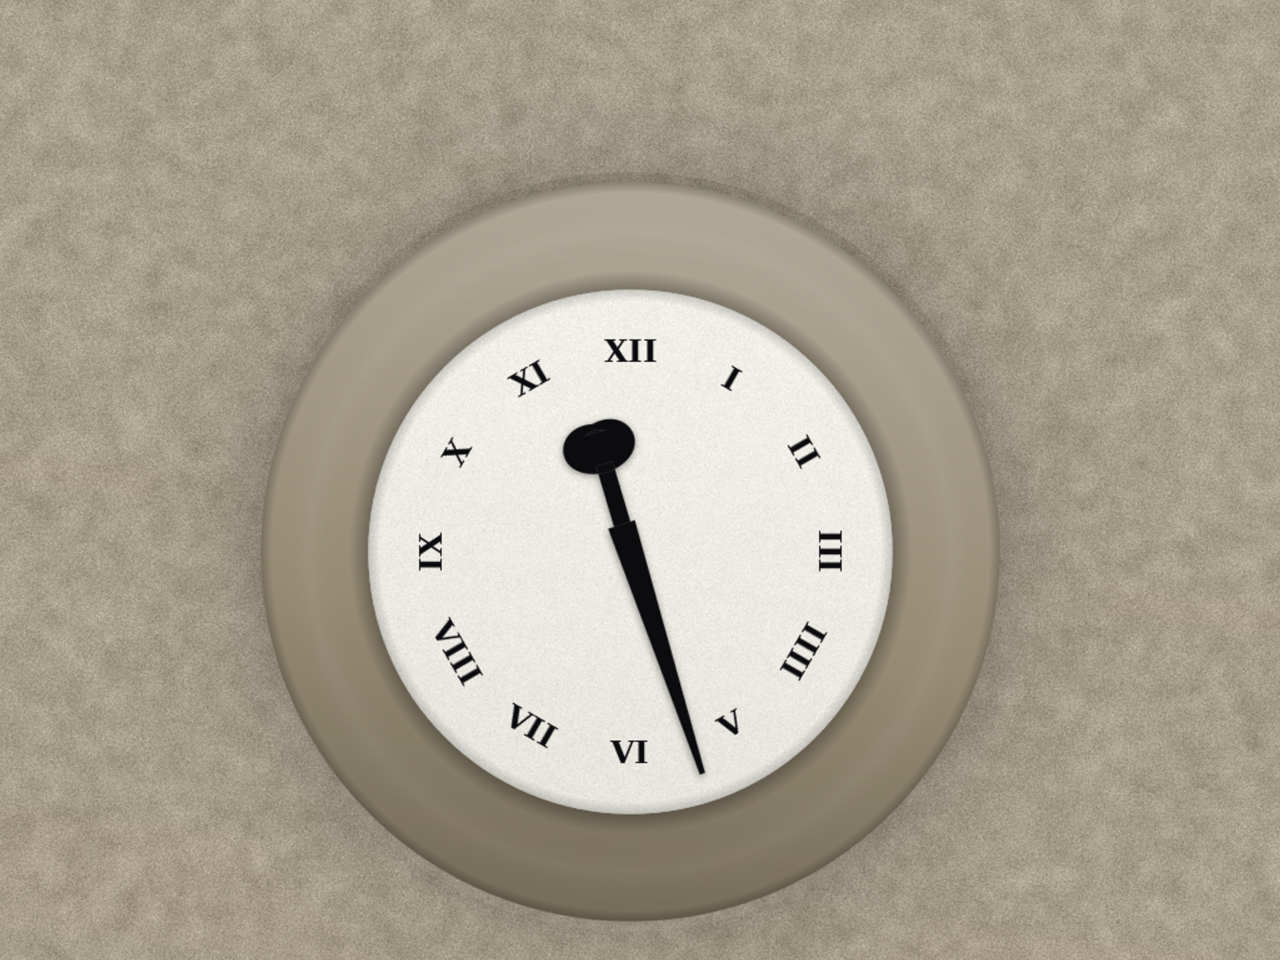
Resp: 11,27
